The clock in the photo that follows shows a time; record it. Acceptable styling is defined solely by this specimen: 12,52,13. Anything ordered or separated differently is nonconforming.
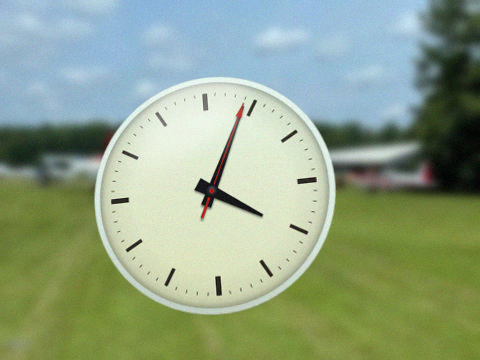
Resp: 4,04,04
